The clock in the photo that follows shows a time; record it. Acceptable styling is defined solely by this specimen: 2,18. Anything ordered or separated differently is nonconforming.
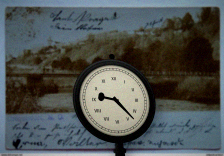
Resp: 9,23
